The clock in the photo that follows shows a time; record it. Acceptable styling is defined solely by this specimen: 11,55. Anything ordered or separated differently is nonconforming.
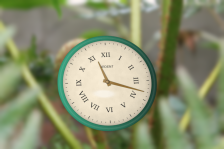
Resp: 11,18
